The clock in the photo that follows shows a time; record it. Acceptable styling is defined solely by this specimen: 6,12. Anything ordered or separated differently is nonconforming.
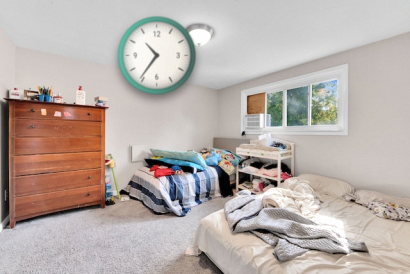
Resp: 10,36
